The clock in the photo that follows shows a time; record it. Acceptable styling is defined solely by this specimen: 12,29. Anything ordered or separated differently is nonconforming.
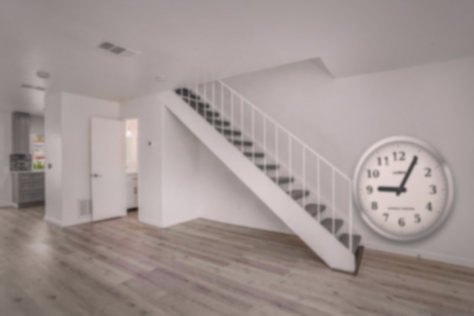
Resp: 9,05
